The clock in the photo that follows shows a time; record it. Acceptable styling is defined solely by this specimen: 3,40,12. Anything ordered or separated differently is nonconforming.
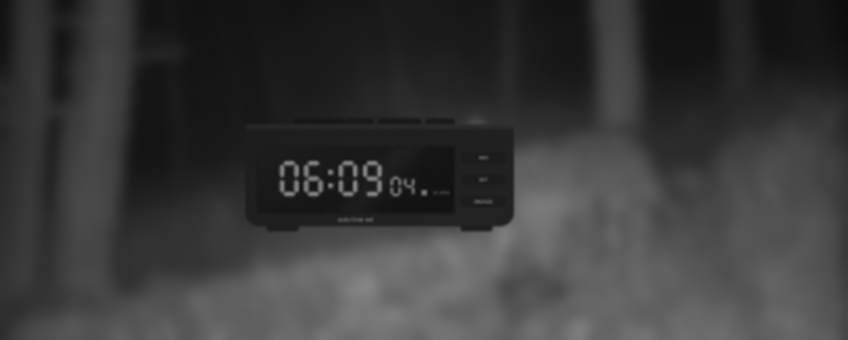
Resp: 6,09,04
